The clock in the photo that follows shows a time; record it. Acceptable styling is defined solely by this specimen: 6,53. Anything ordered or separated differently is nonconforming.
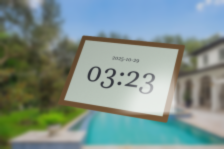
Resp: 3,23
